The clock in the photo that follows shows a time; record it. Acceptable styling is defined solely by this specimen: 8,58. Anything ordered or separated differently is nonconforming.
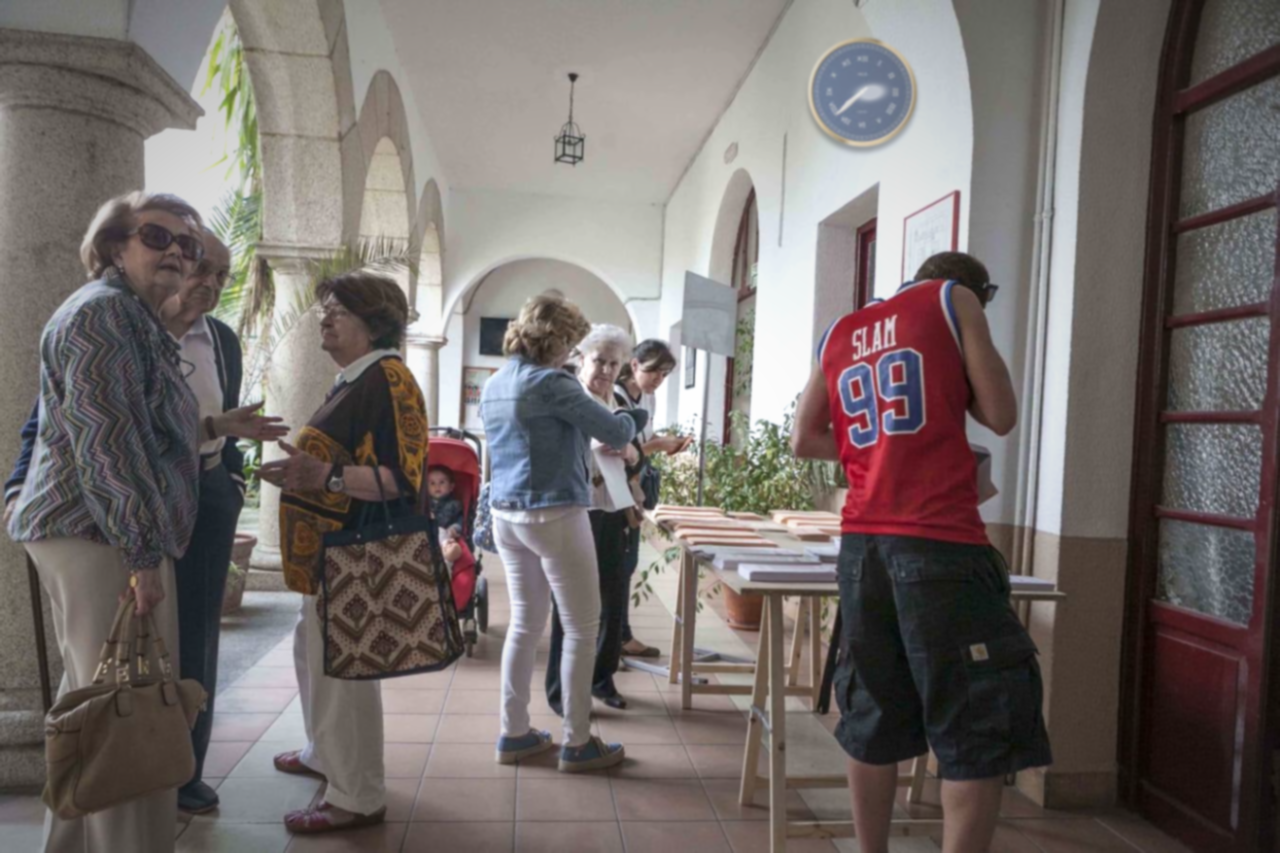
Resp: 7,38
